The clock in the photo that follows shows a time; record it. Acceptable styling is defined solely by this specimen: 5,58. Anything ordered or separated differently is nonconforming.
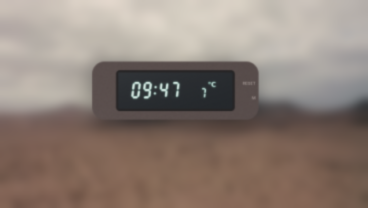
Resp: 9,47
